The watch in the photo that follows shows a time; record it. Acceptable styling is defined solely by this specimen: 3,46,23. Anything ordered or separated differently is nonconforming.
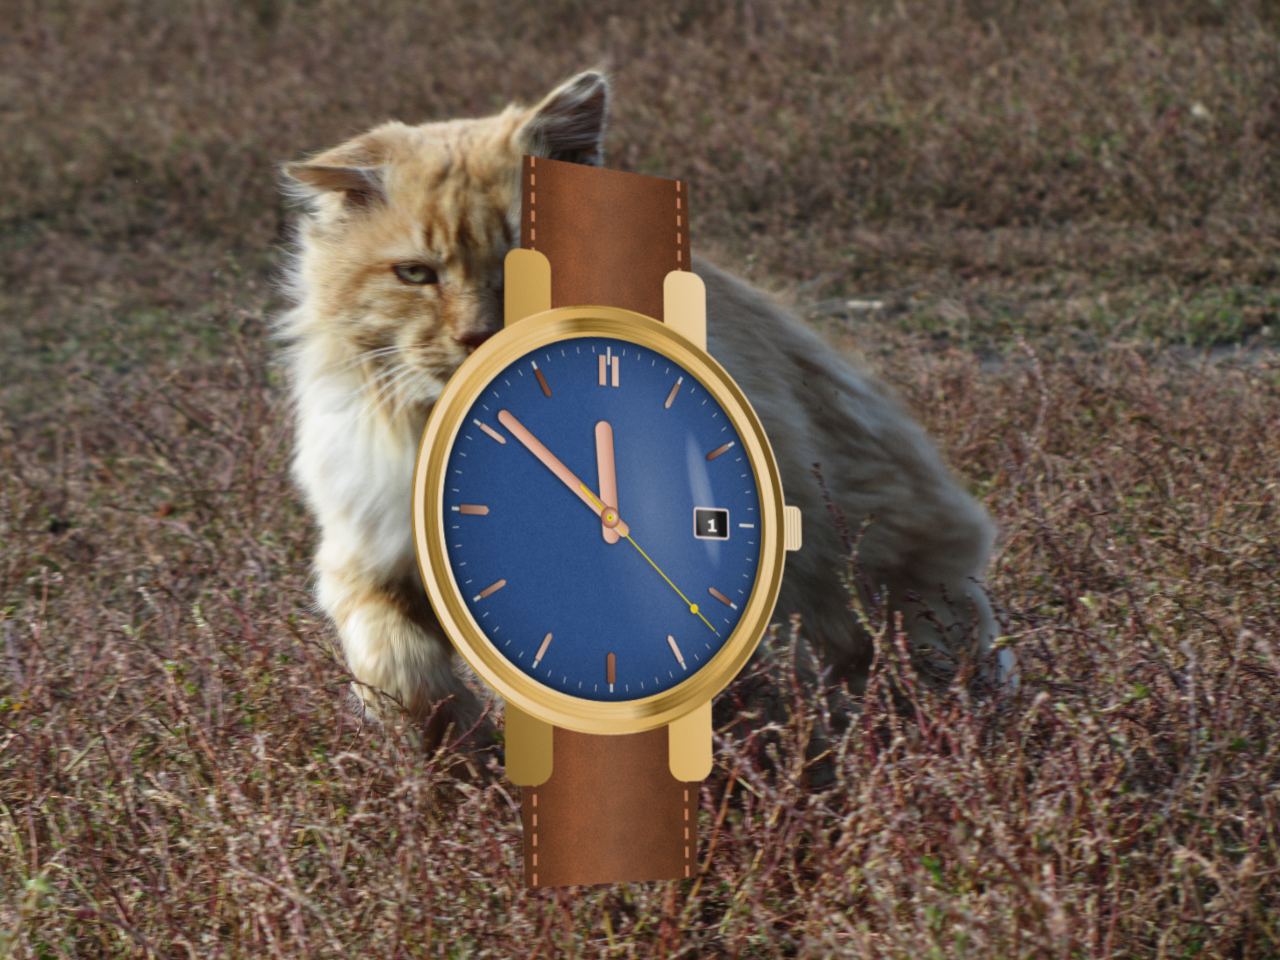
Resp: 11,51,22
